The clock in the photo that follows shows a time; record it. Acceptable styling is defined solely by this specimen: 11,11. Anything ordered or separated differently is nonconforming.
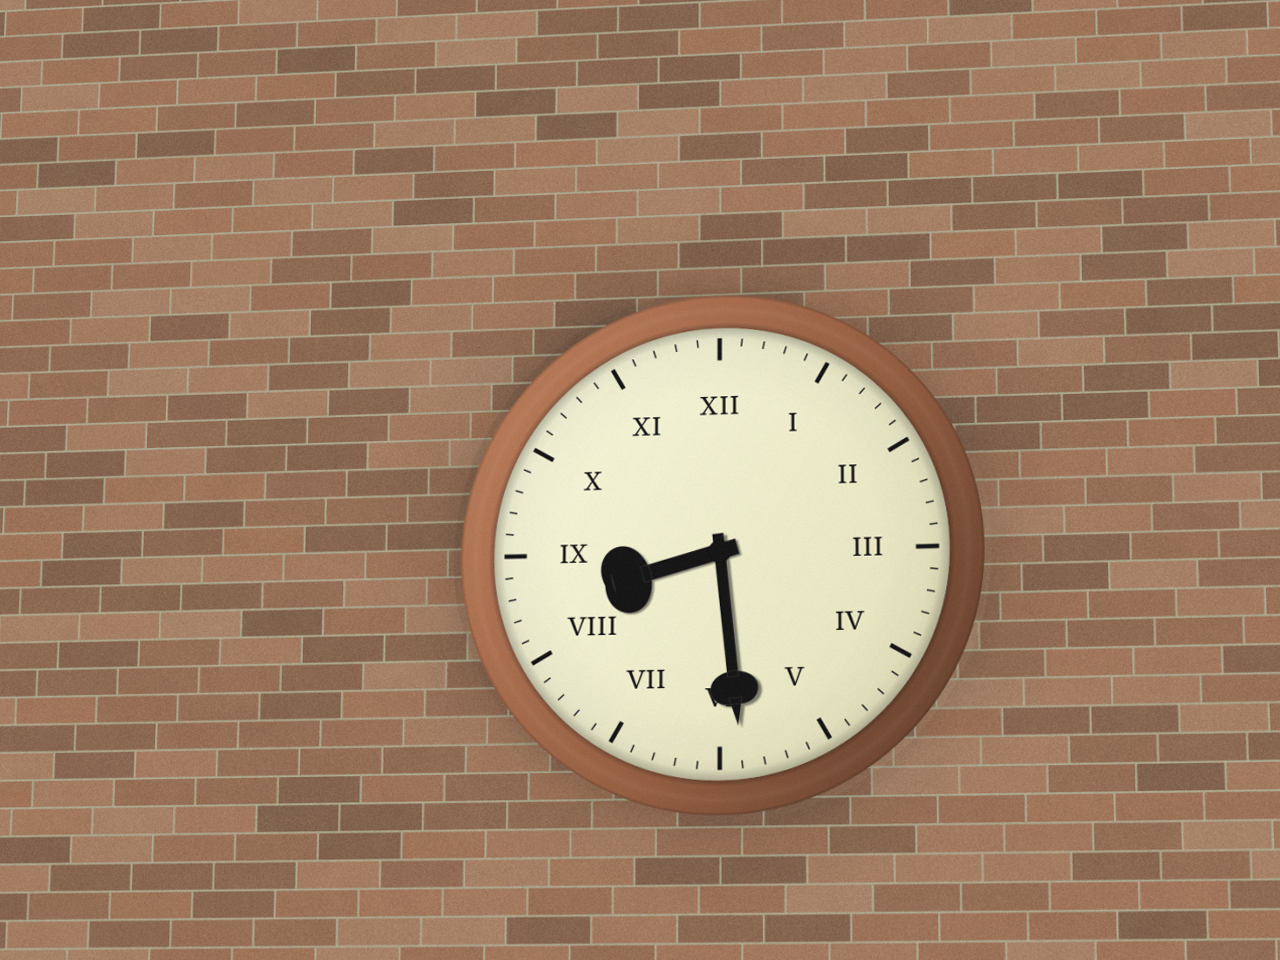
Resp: 8,29
